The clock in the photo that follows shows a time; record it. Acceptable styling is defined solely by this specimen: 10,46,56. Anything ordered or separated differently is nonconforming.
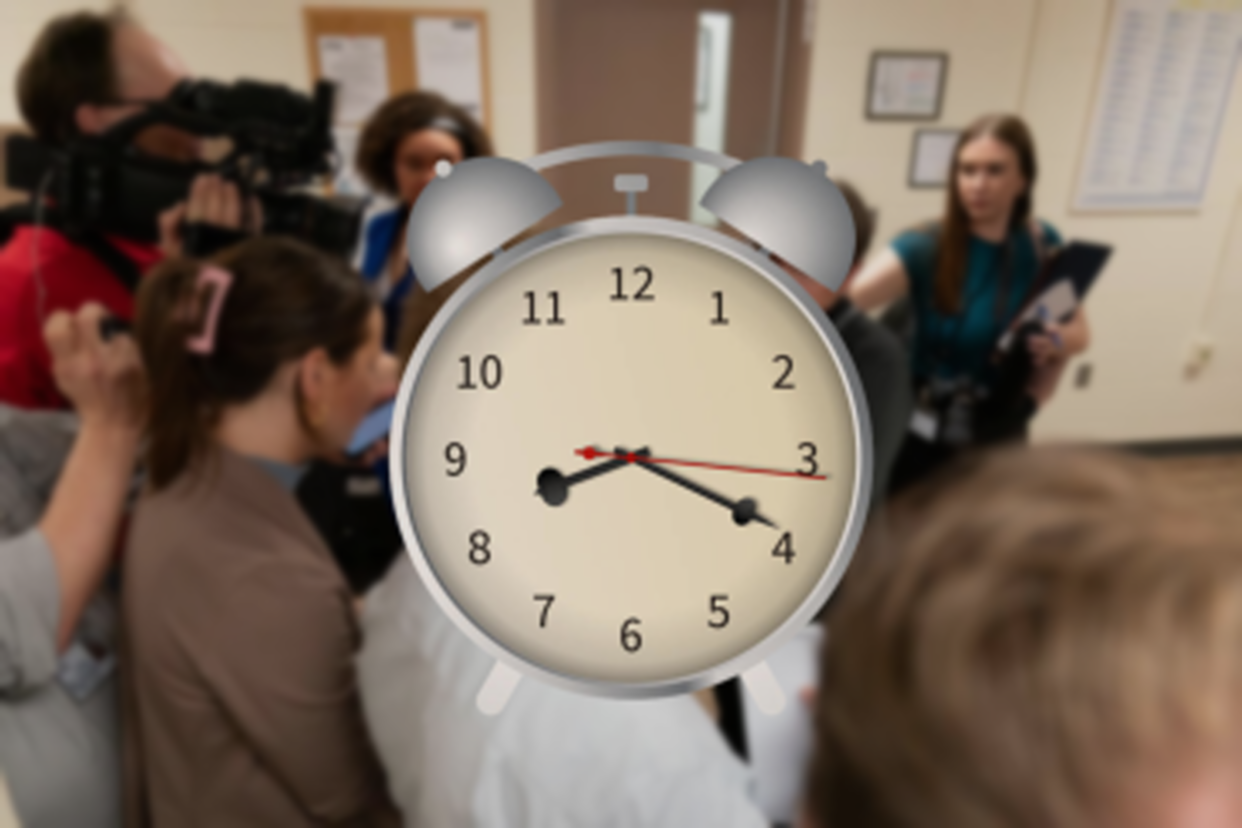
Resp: 8,19,16
